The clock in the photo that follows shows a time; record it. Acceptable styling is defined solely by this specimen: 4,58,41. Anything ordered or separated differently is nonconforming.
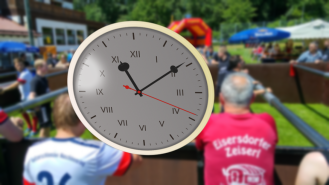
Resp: 11,09,19
